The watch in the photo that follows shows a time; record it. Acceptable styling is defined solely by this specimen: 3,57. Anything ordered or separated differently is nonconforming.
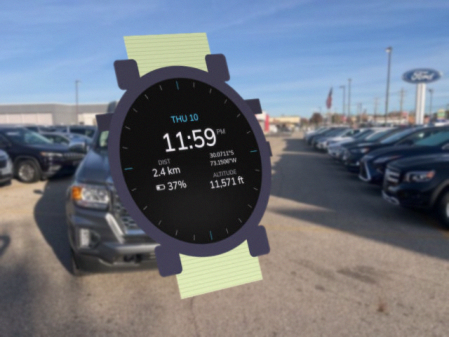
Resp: 11,59
